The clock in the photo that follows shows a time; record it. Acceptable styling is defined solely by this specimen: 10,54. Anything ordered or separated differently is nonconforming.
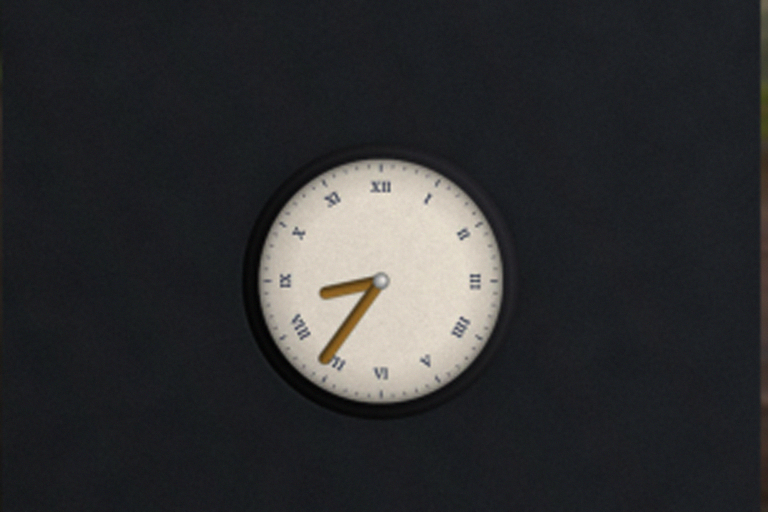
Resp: 8,36
